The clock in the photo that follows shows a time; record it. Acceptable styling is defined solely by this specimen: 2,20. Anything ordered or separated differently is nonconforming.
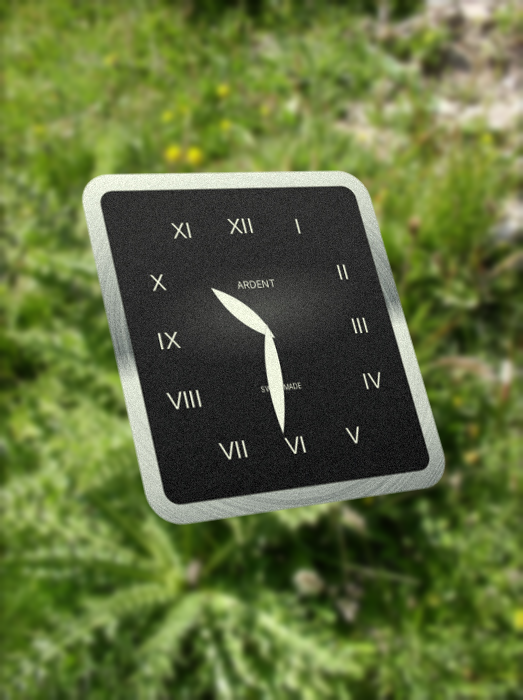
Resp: 10,31
